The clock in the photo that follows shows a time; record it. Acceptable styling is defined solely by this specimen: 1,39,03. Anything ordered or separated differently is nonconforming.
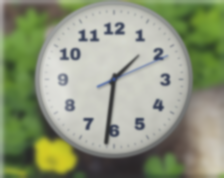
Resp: 1,31,11
